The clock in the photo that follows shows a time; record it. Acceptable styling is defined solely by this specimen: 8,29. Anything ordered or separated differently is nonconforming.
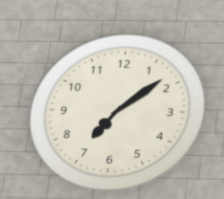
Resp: 7,08
